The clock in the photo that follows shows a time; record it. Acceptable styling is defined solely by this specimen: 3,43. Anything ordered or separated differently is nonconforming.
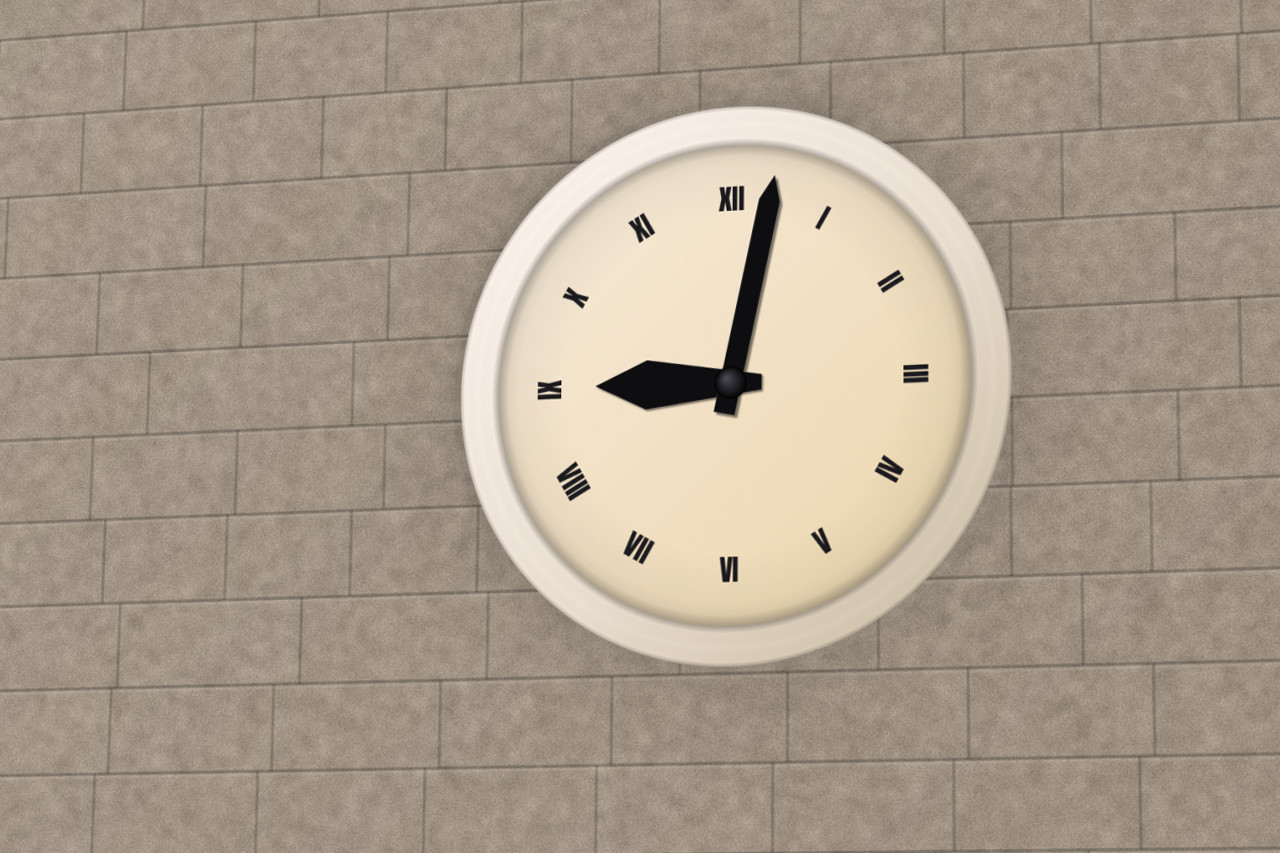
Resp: 9,02
